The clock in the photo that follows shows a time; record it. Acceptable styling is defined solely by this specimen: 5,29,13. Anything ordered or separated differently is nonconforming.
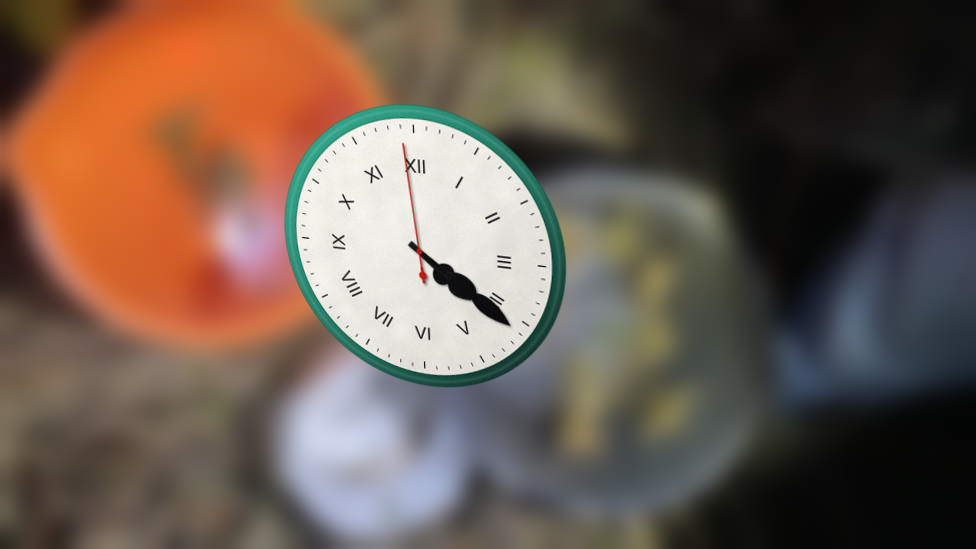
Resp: 4,20,59
